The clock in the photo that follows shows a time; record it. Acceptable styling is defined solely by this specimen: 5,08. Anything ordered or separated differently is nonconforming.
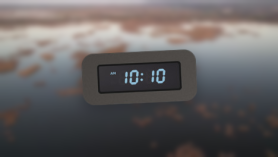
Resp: 10,10
